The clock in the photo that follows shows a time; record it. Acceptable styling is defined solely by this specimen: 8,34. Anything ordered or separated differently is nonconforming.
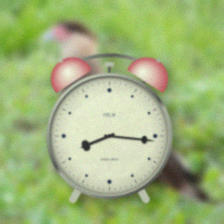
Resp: 8,16
